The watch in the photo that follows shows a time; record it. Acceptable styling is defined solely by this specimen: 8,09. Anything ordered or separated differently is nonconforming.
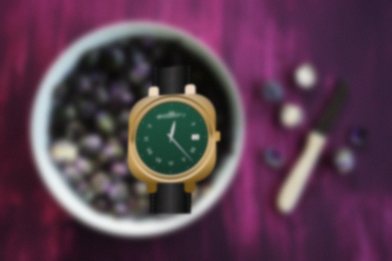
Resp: 12,23
